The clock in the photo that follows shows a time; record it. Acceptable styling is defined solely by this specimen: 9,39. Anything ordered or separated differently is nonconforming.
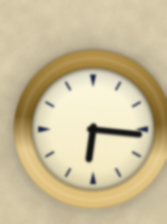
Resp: 6,16
